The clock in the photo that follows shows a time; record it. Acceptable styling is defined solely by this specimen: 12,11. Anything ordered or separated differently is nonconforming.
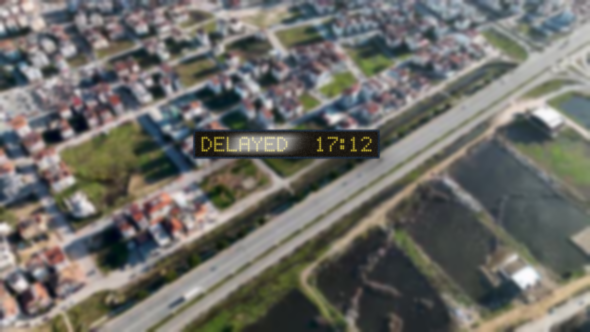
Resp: 17,12
